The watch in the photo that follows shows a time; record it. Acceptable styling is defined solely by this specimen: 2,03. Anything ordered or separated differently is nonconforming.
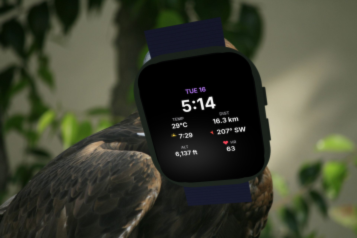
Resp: 5,14
